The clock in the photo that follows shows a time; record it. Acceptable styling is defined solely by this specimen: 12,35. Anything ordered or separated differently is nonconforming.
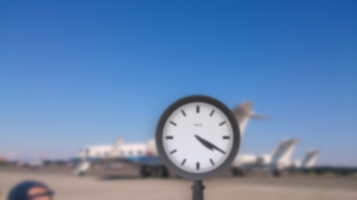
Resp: 4,20
